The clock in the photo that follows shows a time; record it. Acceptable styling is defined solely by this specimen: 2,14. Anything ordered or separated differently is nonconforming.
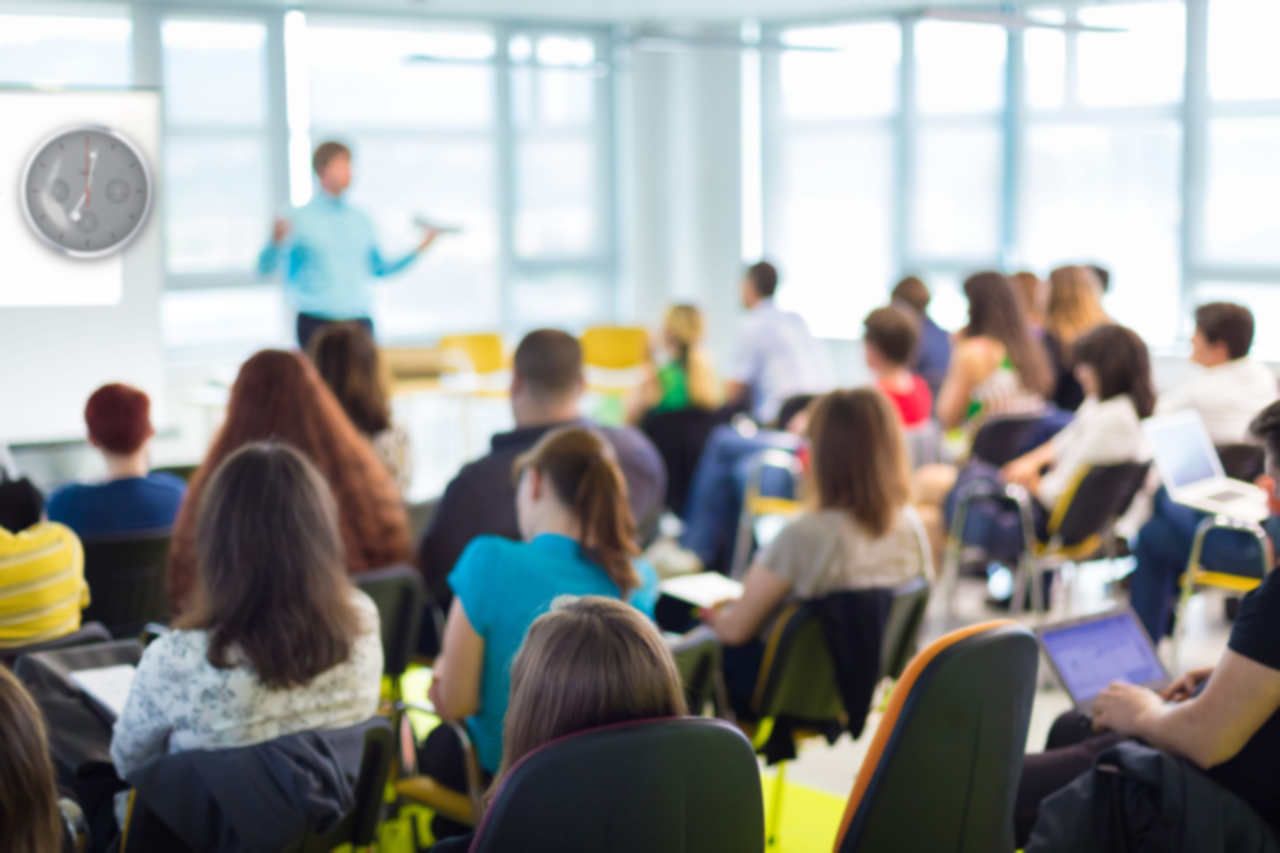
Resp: 7,02
